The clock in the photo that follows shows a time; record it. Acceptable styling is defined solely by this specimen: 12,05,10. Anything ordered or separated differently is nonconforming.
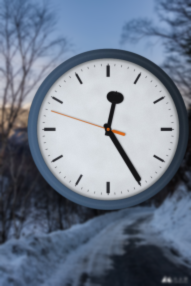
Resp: 12,24,48
